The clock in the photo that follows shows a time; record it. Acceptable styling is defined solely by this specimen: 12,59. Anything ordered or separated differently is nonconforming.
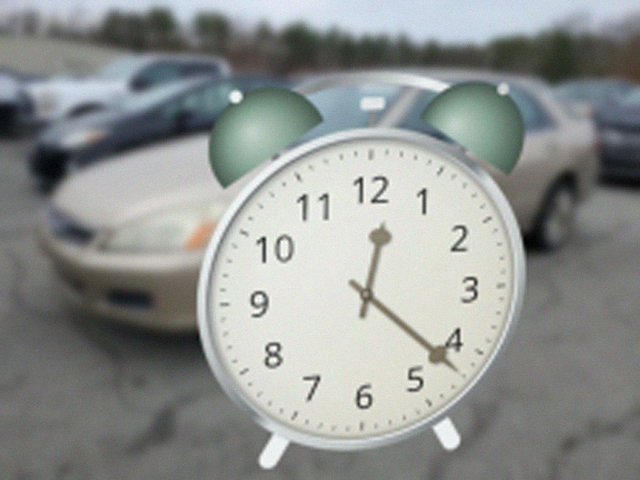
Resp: 12,22
